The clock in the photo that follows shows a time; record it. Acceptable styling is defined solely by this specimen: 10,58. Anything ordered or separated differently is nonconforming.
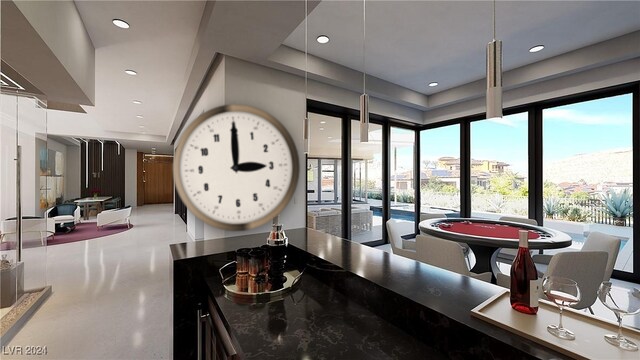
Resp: 3,00
